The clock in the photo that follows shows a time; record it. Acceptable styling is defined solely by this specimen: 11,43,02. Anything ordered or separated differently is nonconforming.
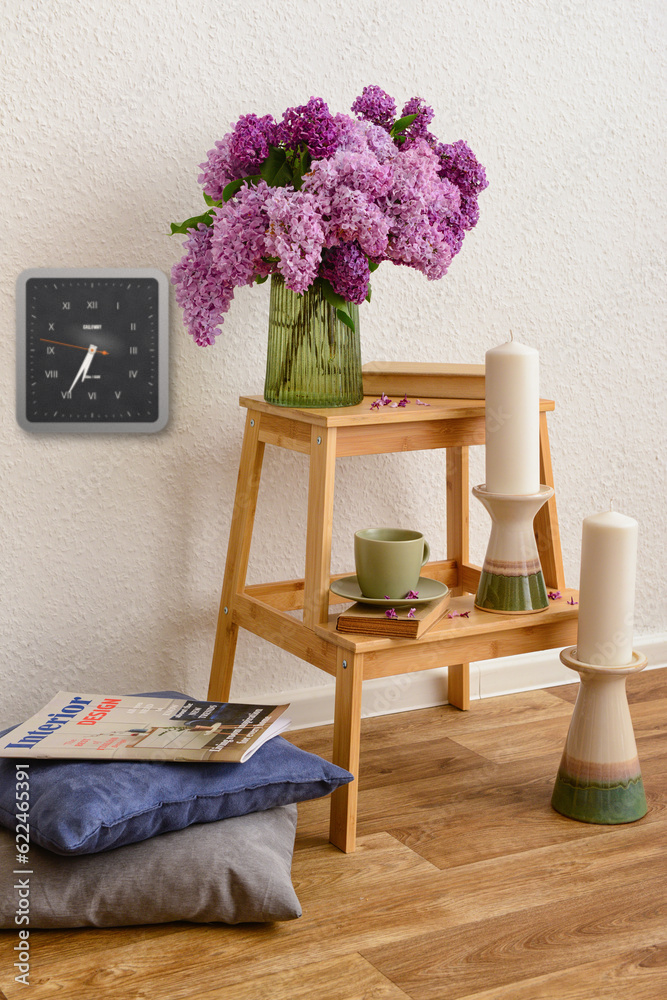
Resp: 6,34,47
